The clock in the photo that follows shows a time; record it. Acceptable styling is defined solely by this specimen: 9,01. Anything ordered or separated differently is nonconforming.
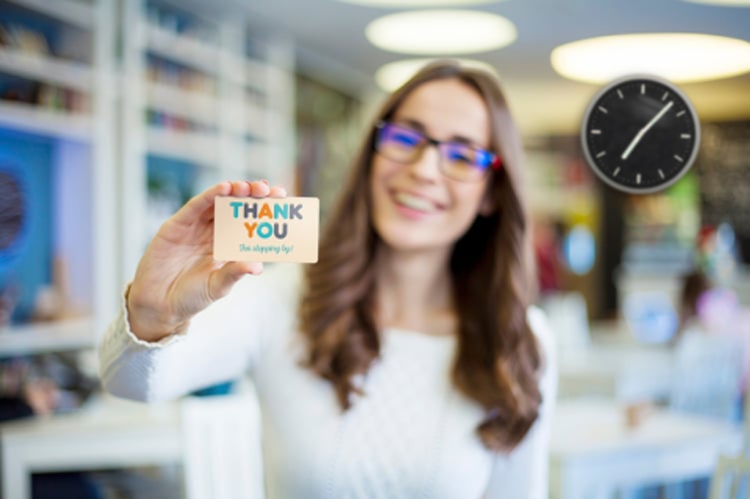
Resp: 7,07
